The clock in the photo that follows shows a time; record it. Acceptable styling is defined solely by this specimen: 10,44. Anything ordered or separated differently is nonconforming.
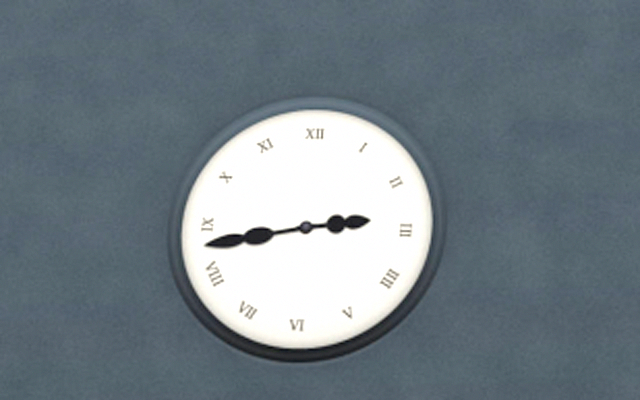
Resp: 2,43
